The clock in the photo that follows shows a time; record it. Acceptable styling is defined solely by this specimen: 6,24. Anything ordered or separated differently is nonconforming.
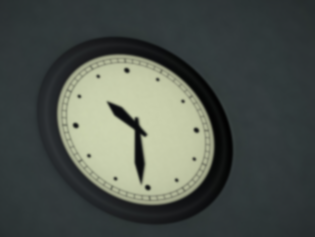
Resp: 10,31
